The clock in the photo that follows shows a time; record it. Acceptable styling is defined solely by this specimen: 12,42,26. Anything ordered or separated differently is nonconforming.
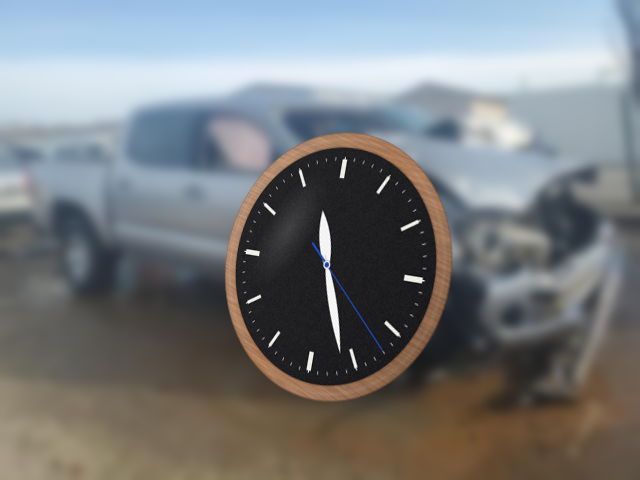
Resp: 11,26,22
